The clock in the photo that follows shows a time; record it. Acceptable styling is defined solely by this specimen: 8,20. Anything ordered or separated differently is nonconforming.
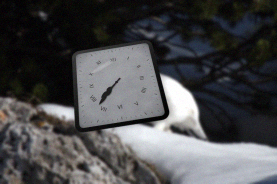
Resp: 7,37
